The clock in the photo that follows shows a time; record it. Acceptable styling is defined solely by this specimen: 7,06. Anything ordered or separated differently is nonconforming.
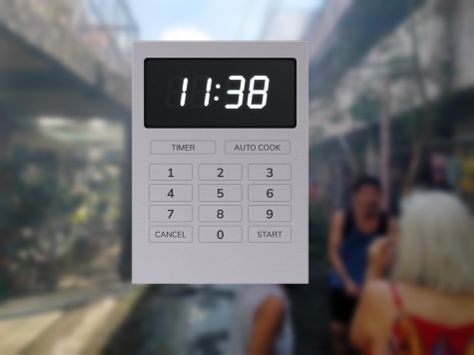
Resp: 11,38
